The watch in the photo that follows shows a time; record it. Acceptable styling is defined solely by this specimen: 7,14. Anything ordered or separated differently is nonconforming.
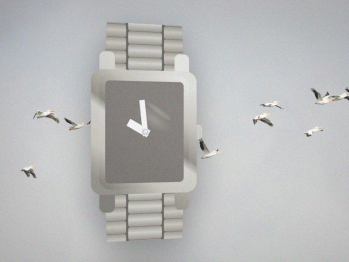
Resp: 9,59
